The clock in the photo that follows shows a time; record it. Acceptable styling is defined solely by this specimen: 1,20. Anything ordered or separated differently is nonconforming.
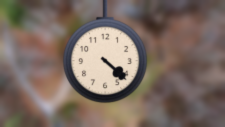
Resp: 4,22
